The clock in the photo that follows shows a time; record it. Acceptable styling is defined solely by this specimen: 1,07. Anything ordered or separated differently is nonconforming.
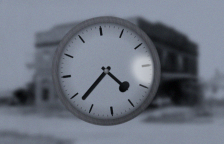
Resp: 4,38
